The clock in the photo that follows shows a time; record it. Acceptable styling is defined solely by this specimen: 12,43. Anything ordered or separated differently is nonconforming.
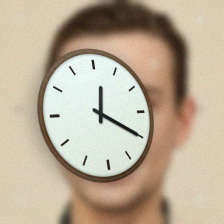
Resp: 12,20
